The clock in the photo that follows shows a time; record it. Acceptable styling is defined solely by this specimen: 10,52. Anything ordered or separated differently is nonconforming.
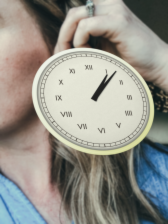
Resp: 1,07
